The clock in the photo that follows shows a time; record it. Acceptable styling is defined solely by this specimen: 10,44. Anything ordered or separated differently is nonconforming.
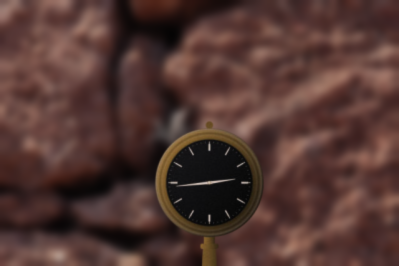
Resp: 2,44
